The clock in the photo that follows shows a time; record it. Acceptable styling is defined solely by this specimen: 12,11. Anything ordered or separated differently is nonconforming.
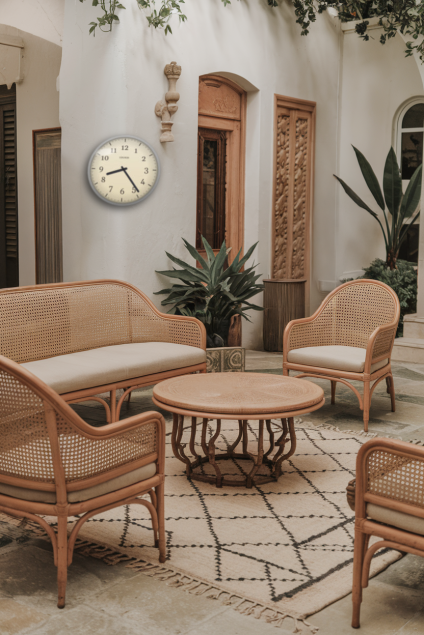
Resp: 8,24
